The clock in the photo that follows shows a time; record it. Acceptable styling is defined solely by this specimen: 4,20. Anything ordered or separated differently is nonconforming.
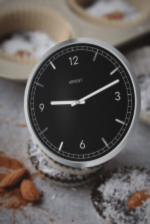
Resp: 9,12
